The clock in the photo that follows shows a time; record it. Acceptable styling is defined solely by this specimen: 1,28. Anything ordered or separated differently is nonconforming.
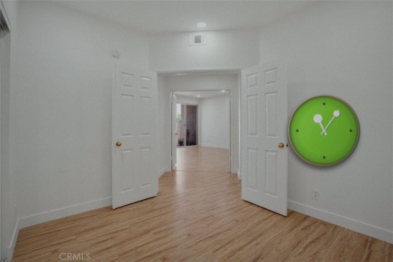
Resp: 11,06
